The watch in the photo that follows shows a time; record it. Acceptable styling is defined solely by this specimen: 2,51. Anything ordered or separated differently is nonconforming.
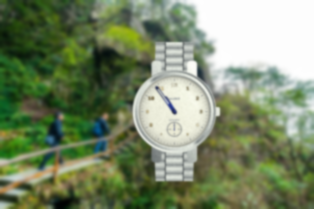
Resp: 10,54
